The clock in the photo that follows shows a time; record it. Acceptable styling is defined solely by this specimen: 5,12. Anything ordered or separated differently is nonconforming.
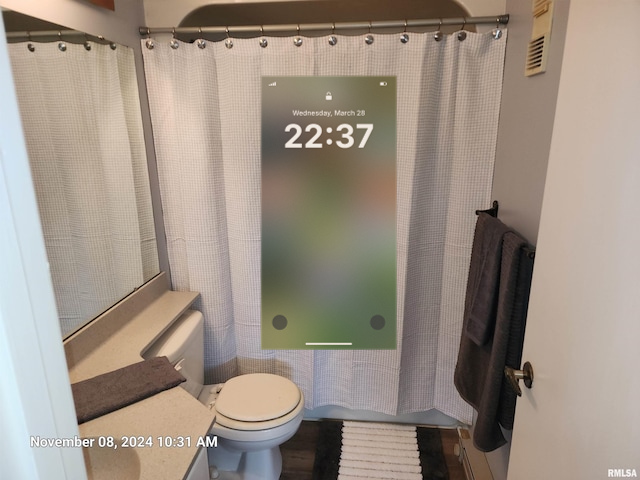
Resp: 22,37
